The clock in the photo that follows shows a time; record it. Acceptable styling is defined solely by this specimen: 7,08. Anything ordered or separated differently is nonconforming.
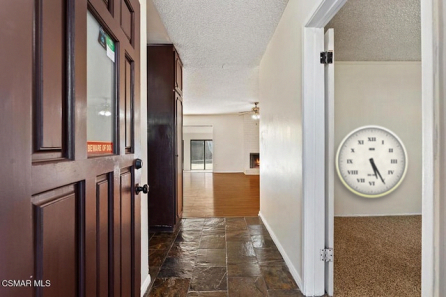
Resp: 5,25
